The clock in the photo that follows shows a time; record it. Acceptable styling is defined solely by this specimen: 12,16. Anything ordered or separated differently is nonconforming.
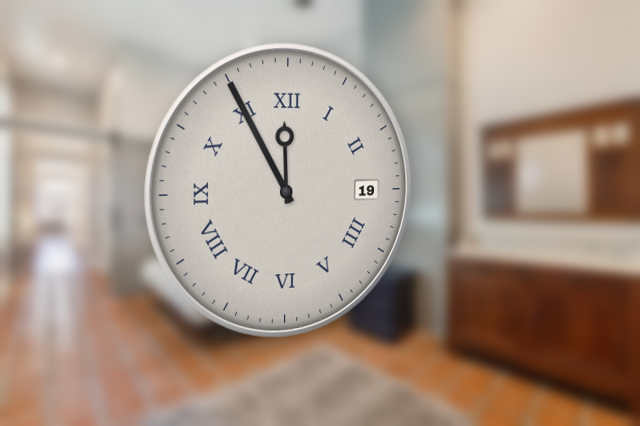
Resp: 11,55
